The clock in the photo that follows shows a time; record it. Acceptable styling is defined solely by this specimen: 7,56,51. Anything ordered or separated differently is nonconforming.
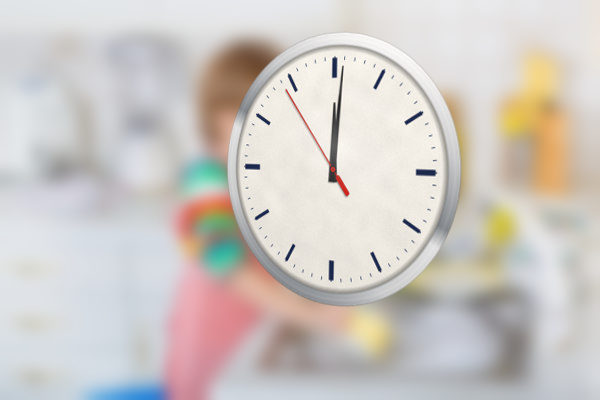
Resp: 12,00,54
